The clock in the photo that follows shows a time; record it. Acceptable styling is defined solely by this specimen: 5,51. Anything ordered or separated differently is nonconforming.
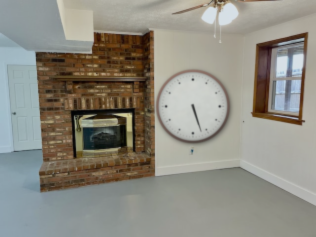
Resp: 5,27
